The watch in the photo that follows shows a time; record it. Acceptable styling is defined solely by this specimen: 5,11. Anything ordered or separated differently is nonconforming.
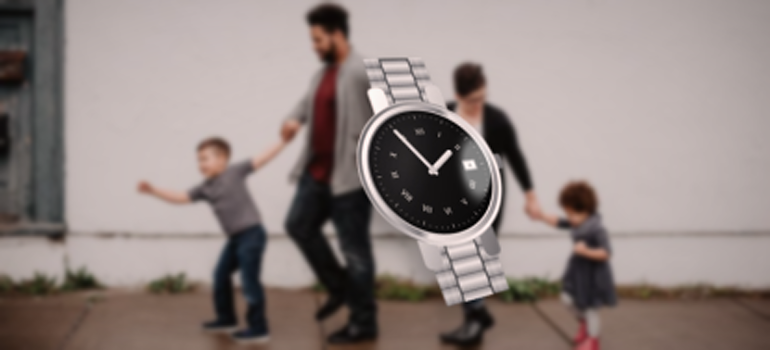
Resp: 1,55
